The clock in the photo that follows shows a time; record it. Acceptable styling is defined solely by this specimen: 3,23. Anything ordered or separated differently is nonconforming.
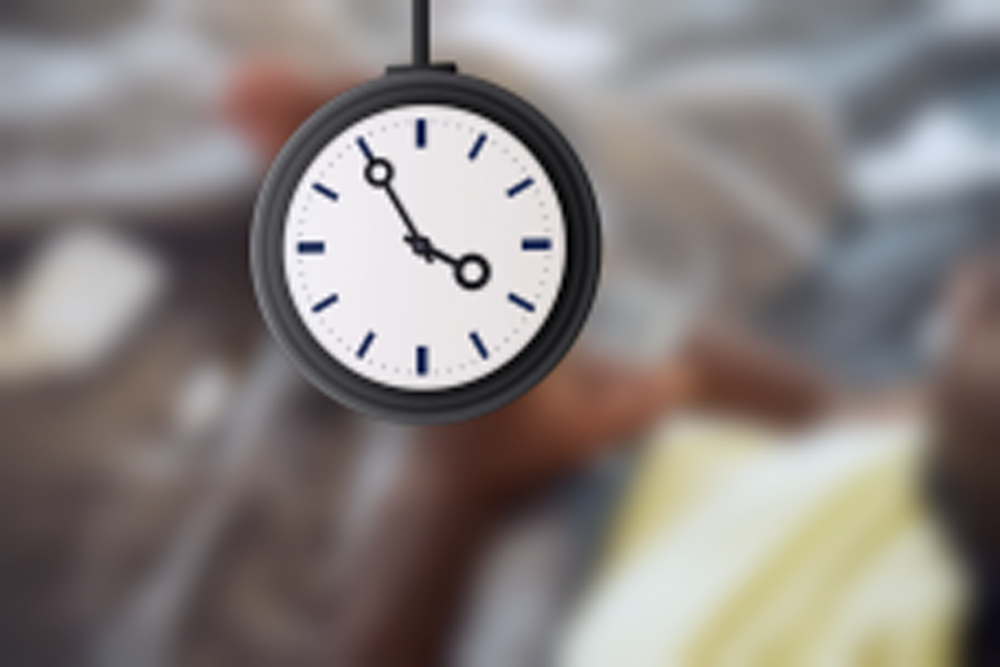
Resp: 3,55
